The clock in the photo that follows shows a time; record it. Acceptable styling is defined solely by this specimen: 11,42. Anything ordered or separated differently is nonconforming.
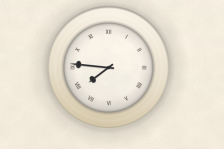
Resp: 7,46
